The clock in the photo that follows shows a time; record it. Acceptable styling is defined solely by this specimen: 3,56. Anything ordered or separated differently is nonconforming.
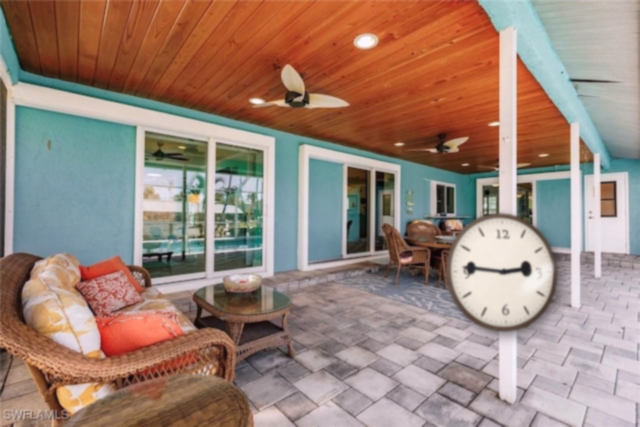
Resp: 2,46
